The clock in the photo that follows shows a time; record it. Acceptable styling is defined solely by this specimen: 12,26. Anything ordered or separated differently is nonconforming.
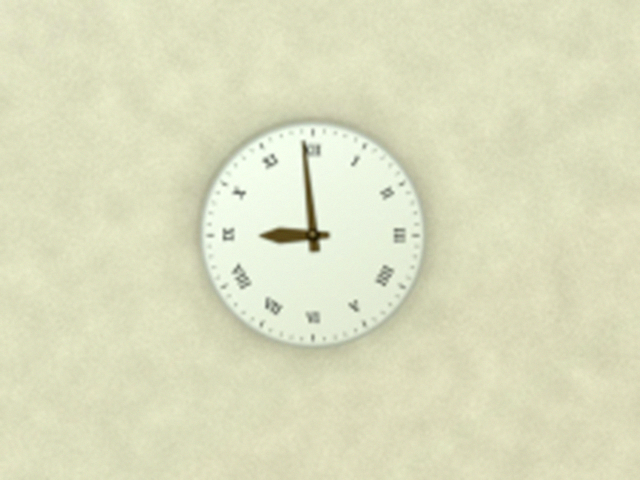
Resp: 8,59
